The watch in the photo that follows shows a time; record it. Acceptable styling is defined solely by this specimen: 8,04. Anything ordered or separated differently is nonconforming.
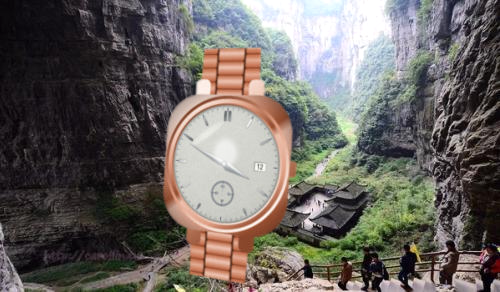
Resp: 3,49
